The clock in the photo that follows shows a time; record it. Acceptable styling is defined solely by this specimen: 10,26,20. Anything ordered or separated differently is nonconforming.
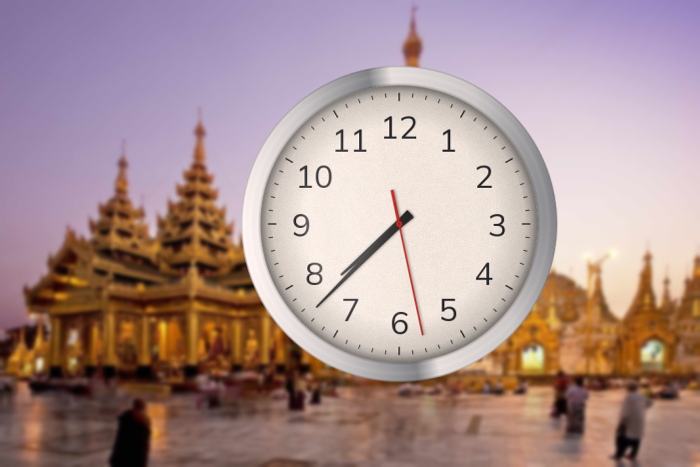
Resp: 7,37,28
